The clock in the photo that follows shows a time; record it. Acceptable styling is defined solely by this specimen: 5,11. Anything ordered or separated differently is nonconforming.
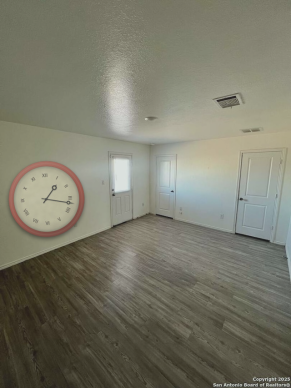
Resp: 1,17
